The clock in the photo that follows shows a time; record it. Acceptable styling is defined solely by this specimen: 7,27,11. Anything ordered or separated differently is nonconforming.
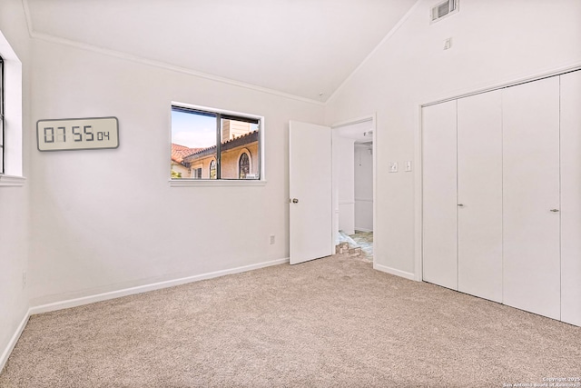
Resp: 7,55,04
